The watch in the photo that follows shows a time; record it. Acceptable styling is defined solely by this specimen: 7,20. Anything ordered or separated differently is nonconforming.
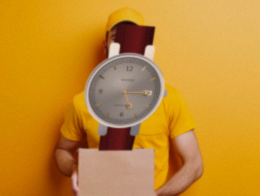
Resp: 5,15
